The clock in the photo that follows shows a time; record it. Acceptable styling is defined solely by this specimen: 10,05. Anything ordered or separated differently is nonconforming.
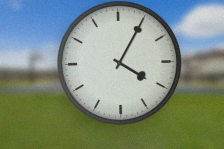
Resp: 4,05
